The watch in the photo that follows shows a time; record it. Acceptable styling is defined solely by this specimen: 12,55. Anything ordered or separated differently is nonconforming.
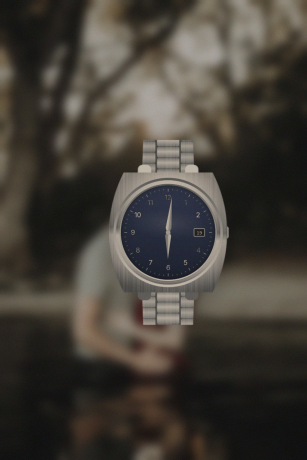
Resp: 6,01
